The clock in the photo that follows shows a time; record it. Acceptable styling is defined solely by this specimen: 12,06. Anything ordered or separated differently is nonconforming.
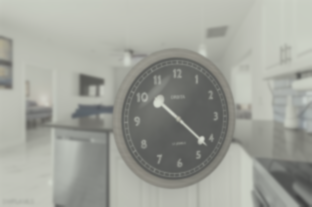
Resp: 10,22
